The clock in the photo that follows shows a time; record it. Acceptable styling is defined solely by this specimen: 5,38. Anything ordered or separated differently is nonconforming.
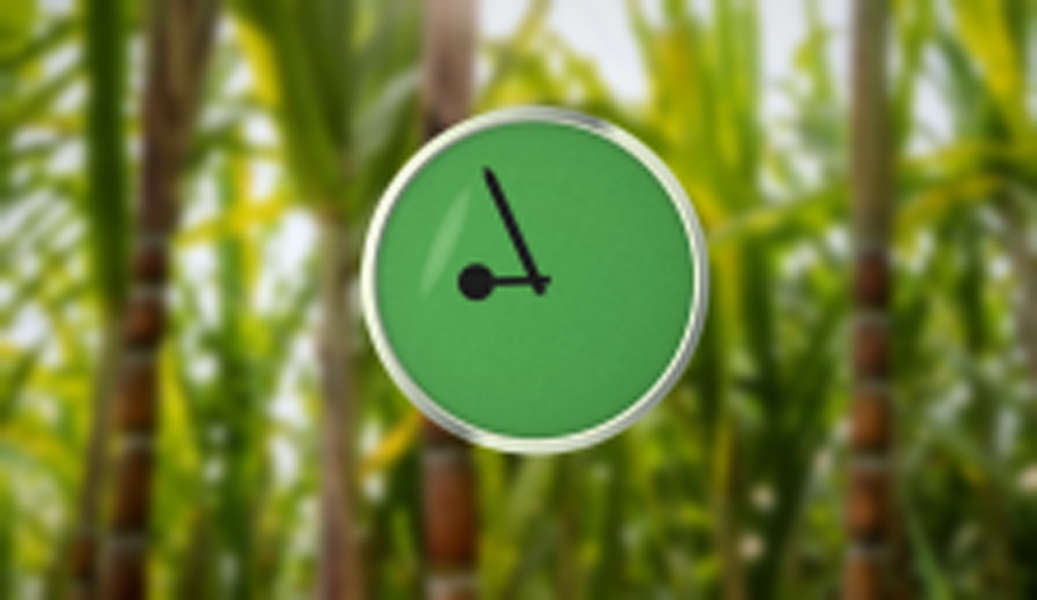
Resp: 8,56
